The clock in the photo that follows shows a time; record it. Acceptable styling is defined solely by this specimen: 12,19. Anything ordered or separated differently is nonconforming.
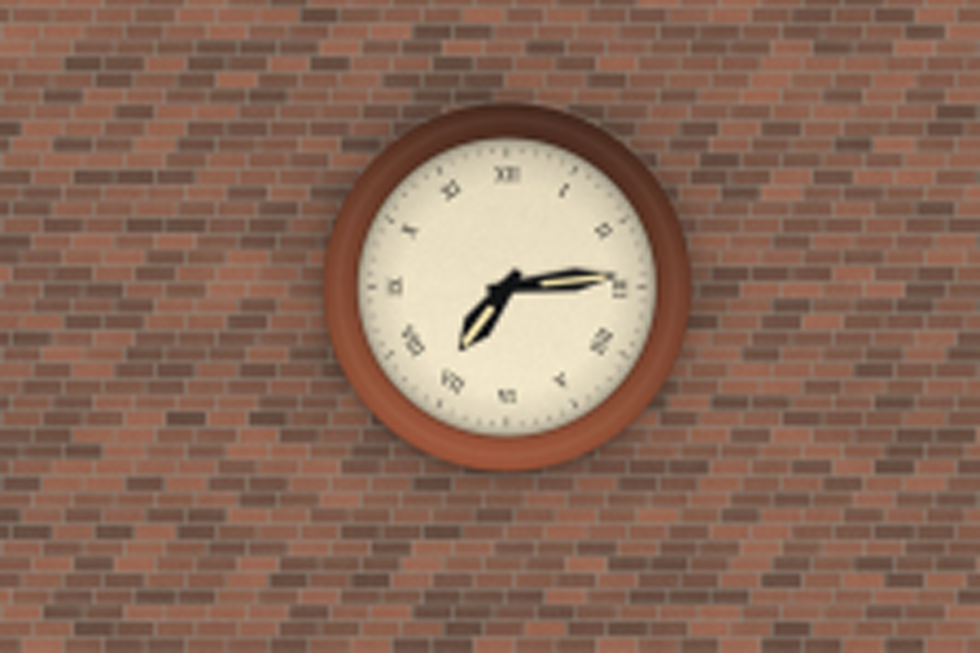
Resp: 7,14
